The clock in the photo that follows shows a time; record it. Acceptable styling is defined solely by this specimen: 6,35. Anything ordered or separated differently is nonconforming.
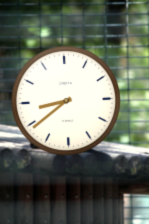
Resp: 8,39
